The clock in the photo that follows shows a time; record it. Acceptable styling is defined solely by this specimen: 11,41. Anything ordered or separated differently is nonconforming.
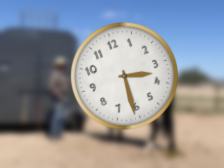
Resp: 3,31
